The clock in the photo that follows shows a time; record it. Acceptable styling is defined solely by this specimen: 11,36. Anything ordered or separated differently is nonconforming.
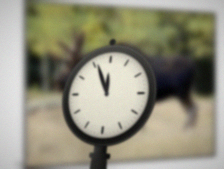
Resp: 11,56
